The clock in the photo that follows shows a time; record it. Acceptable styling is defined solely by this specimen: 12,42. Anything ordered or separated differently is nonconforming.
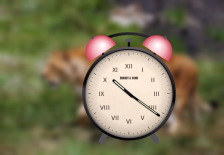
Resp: 10,21
